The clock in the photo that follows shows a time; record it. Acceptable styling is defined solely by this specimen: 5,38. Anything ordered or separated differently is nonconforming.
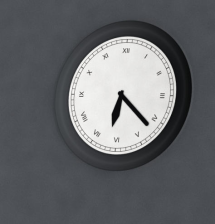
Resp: 6,22
